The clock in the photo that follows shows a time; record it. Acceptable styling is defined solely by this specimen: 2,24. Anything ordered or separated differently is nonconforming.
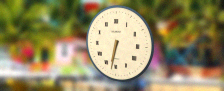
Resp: 6,32
